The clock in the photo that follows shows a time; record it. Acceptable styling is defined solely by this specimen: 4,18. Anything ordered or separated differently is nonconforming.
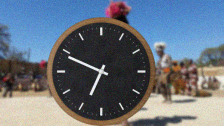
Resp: 6,49
